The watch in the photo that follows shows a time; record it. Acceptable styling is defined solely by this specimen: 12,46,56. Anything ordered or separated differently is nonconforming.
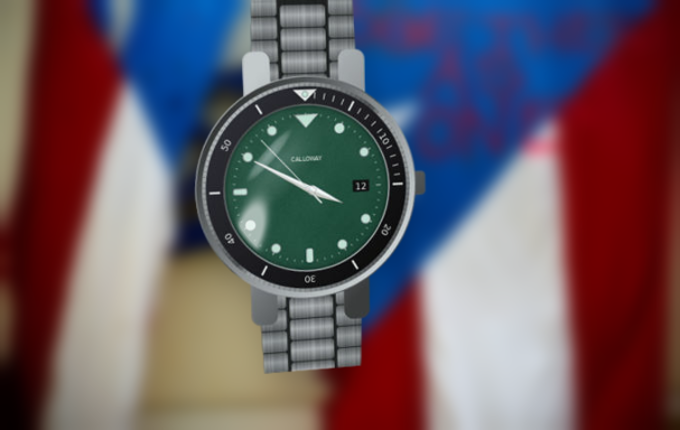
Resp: 3,49,53
